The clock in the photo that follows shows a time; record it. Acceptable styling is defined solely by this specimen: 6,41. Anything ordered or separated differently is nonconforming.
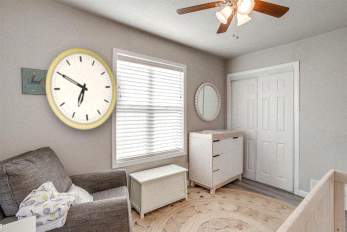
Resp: 6,50
